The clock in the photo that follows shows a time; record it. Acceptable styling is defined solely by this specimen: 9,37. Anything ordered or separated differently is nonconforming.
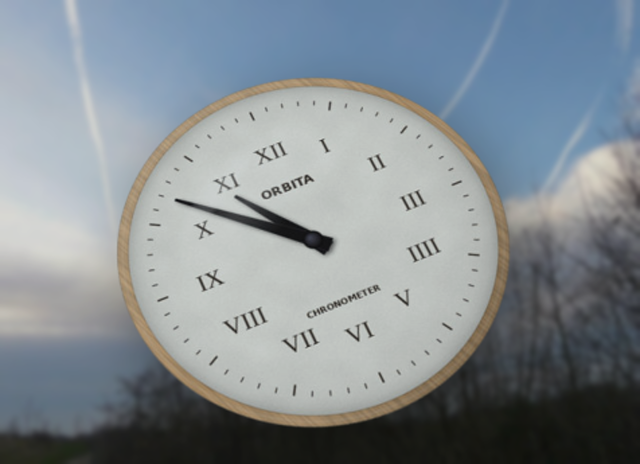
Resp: 10,52
